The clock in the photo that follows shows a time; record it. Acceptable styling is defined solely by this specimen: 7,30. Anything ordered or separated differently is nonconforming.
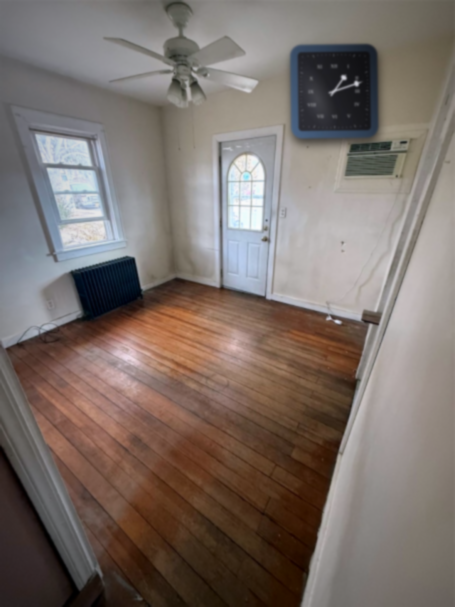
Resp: 1,12
